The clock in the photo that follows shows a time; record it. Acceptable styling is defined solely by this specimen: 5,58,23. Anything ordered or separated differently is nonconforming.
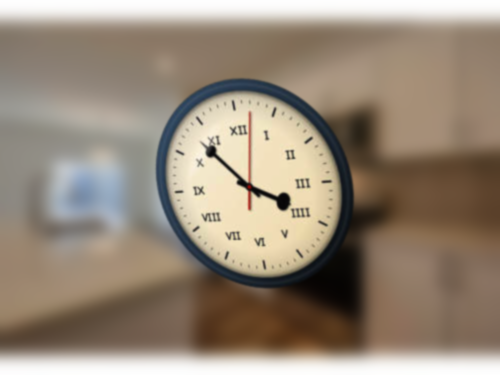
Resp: 3,53,02
